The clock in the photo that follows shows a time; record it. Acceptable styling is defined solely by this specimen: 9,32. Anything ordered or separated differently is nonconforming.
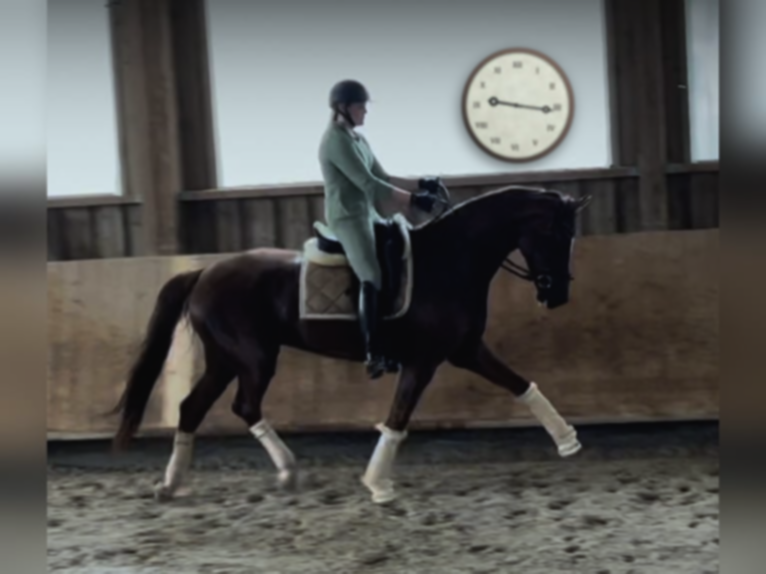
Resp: 9,16
